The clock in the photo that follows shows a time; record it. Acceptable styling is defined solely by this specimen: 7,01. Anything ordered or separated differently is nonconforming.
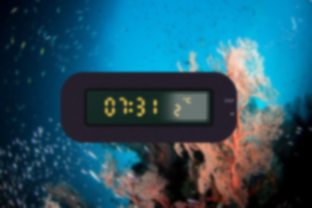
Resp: 7,31
